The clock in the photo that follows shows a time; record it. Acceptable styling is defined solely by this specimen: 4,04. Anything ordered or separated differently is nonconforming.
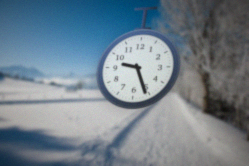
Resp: 9,26
